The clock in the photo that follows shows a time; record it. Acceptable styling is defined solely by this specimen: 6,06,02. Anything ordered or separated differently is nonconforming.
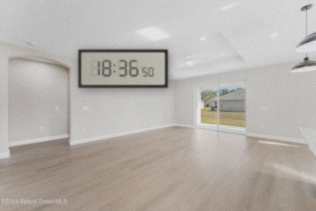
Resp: 18,36,50
